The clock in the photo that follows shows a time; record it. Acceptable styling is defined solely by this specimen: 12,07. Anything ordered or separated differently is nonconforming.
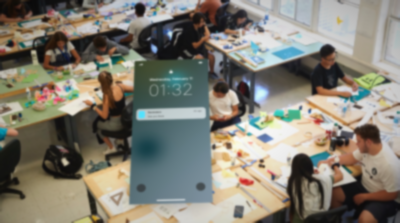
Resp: 1,32
